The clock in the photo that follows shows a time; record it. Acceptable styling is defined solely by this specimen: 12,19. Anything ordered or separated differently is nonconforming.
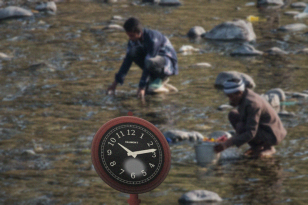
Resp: 10,13
